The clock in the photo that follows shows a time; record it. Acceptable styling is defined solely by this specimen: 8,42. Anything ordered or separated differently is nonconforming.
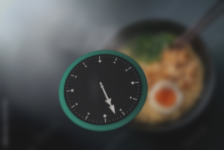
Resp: 5,27
